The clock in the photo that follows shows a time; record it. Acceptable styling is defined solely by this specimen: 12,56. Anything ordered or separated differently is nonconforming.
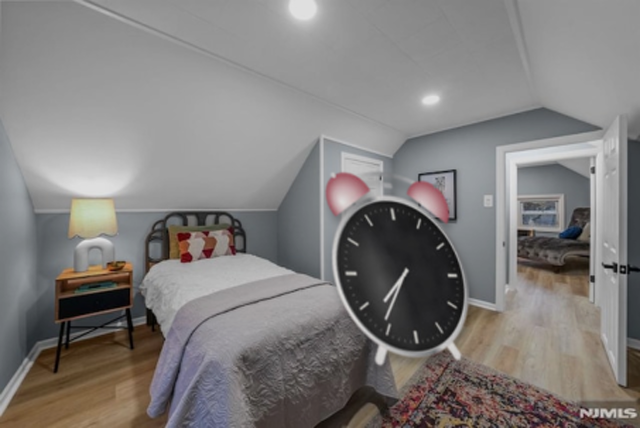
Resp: 7,36
